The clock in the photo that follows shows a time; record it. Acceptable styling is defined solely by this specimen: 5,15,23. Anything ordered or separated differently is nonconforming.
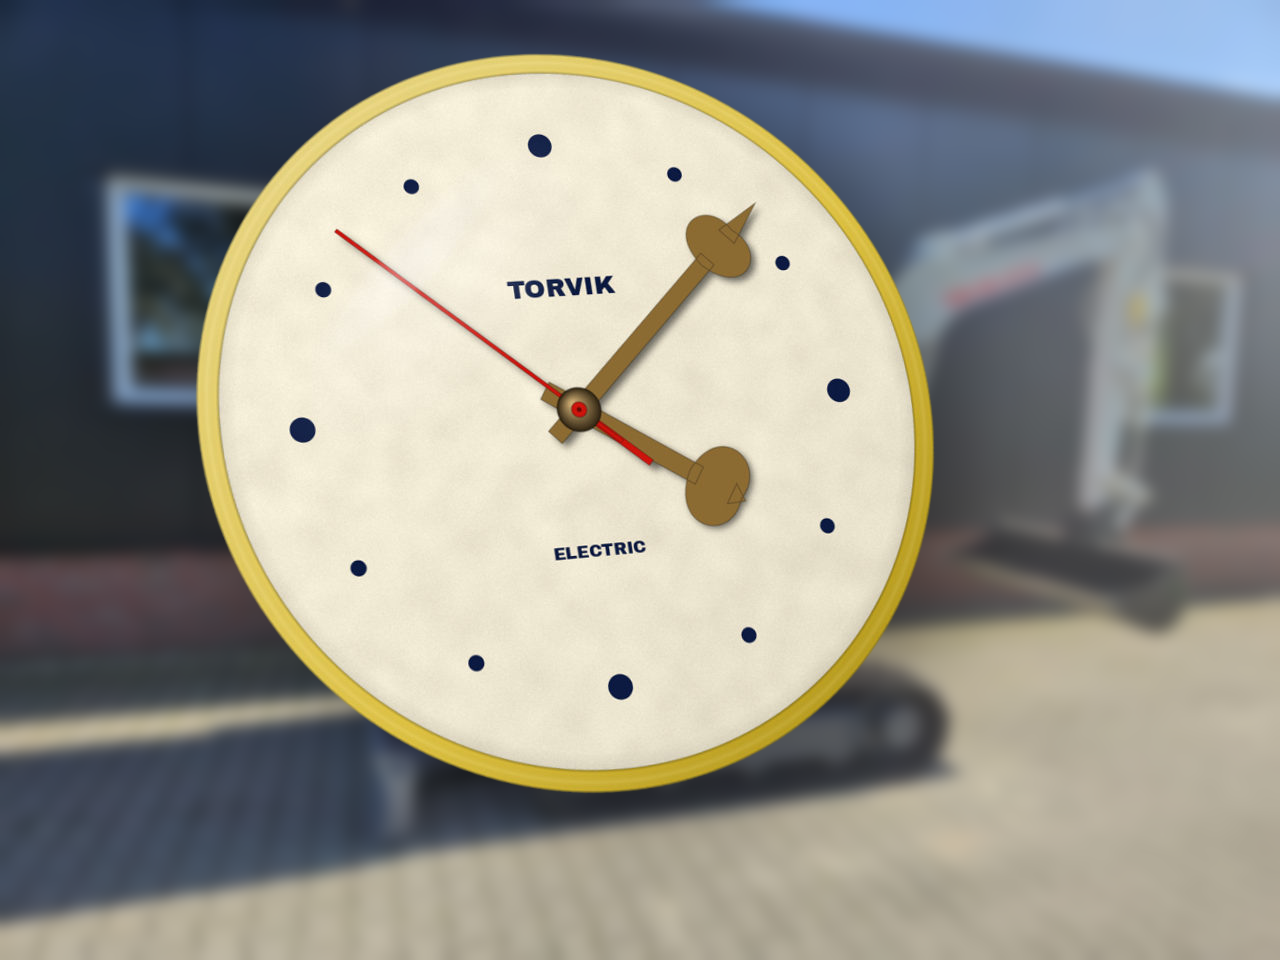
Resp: 4,07,52
